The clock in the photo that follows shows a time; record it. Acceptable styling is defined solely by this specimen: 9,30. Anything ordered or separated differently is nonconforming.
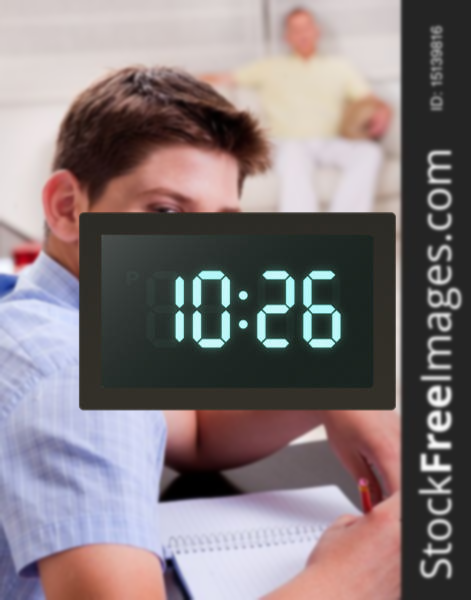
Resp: 10,26
